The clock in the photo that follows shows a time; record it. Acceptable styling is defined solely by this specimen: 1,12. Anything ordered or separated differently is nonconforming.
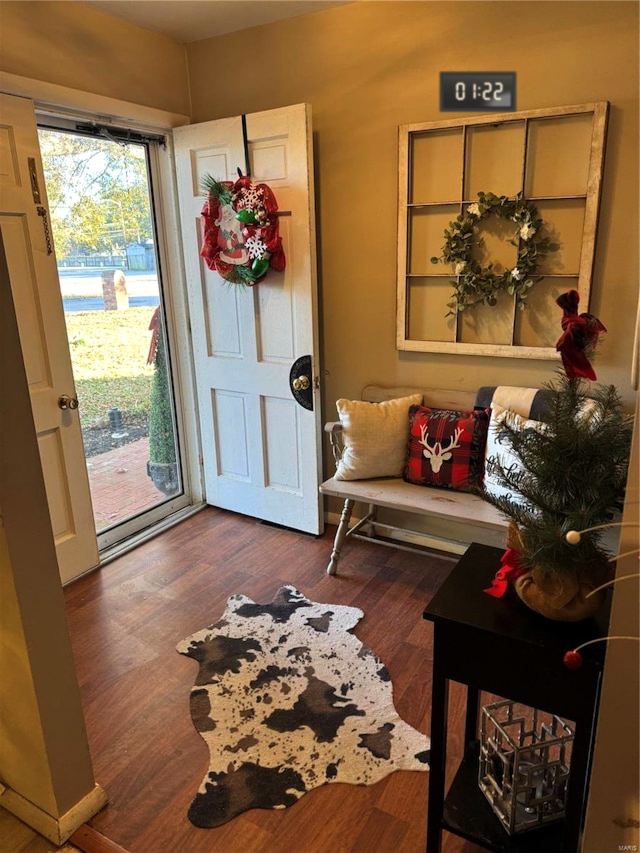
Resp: 1,22
